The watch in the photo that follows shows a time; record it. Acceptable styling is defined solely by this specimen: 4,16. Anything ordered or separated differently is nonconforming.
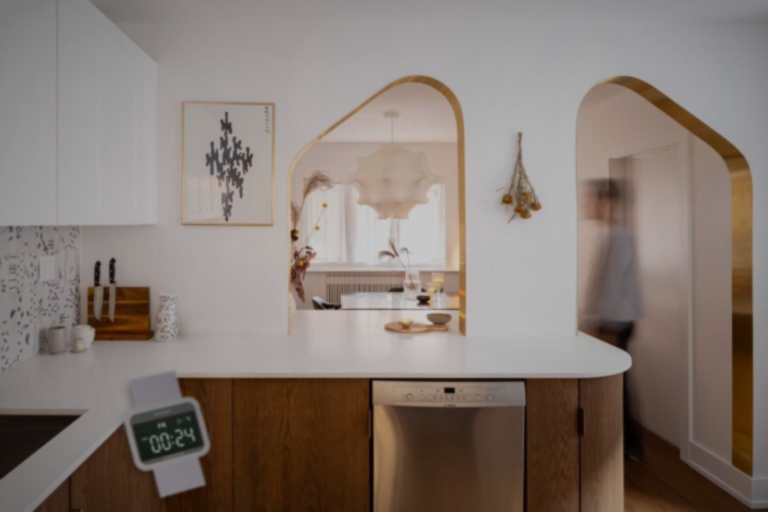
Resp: 0,24
